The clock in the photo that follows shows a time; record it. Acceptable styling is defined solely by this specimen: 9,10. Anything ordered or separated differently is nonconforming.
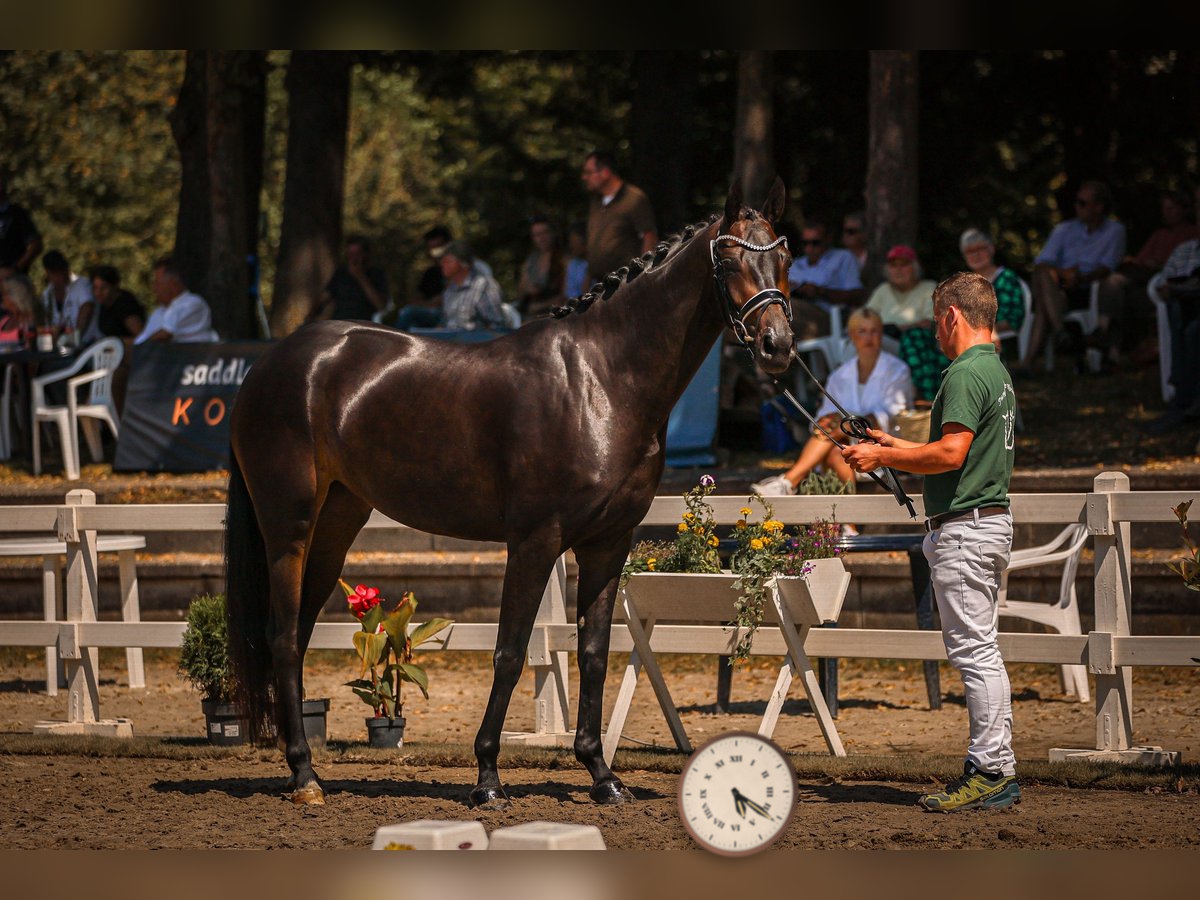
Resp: 5,21
